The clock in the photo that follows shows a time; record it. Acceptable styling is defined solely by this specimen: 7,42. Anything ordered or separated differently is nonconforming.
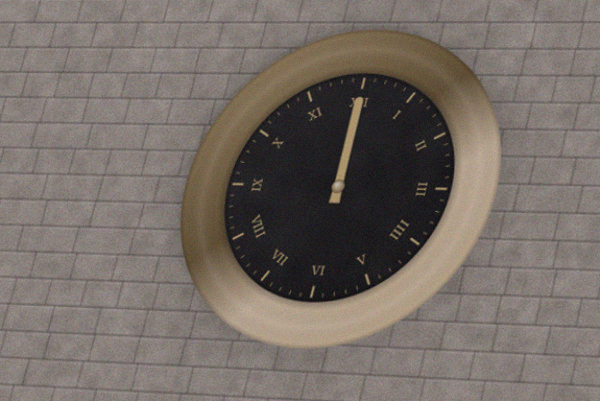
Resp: 12,00
